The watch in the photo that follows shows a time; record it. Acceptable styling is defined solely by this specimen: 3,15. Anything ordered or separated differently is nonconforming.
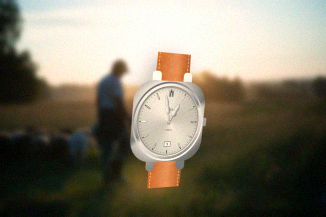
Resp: 12,58
